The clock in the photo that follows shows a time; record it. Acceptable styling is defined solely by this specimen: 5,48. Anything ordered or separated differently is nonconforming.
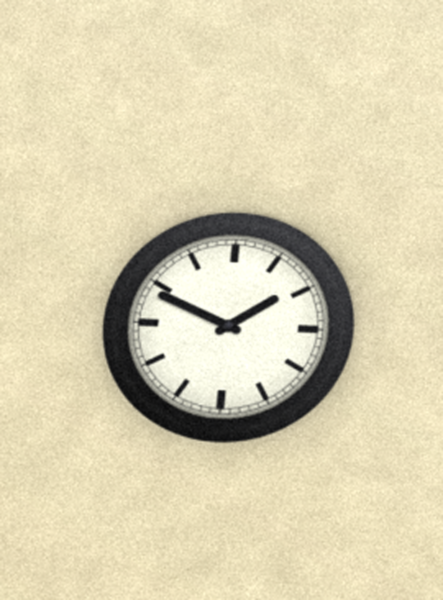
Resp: 1,49
